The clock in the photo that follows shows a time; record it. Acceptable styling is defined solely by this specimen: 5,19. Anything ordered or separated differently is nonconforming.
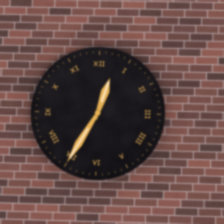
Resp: 12,35
